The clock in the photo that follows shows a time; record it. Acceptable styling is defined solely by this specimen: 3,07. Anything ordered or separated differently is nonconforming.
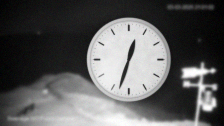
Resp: 12,33
